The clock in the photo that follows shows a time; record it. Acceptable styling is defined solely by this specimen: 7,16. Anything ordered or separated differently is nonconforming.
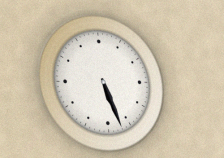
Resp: 5,27
